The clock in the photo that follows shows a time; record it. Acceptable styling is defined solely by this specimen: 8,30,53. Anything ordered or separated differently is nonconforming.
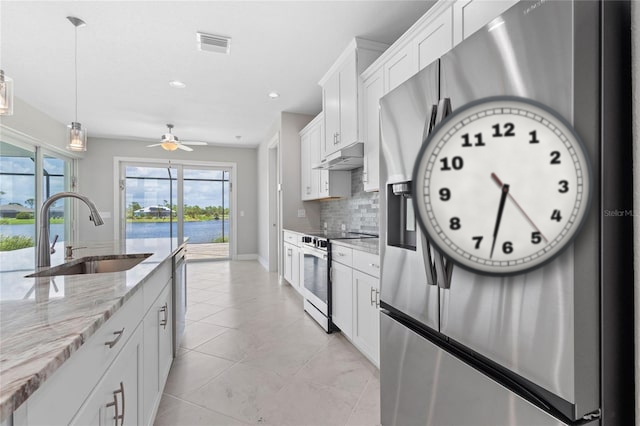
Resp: 6,32,24
